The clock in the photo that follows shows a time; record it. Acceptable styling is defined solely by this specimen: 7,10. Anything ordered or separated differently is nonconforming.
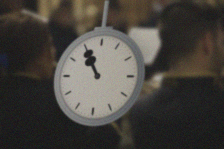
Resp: 10,55
